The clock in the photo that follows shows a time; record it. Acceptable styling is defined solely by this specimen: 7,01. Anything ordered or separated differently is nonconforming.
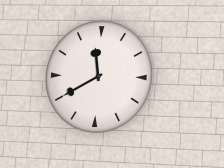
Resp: 11,40
